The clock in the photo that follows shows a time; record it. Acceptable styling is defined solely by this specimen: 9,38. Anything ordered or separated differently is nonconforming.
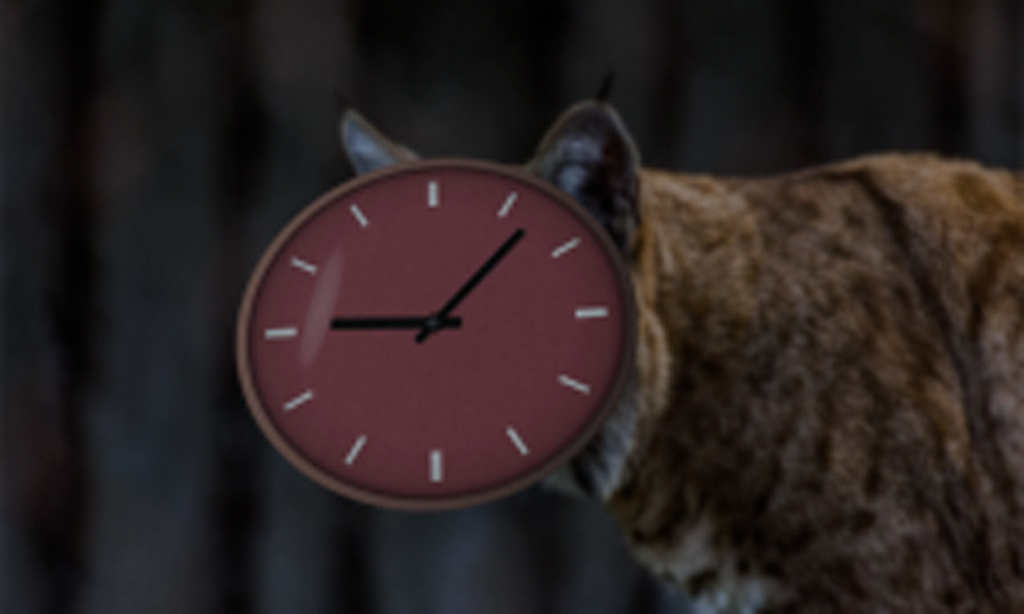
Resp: 9,07
